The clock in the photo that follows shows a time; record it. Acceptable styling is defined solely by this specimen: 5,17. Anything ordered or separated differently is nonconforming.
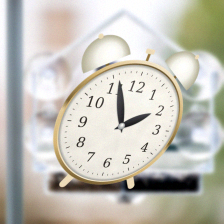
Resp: 1,56
